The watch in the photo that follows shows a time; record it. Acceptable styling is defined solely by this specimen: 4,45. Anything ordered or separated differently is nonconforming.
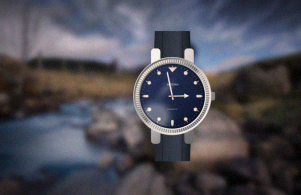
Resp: 2,58
